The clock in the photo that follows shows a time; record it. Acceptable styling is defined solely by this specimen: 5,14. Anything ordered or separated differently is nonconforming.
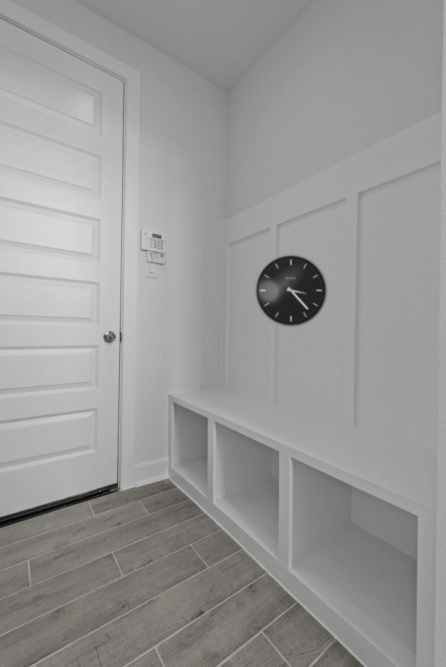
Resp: 3,23
